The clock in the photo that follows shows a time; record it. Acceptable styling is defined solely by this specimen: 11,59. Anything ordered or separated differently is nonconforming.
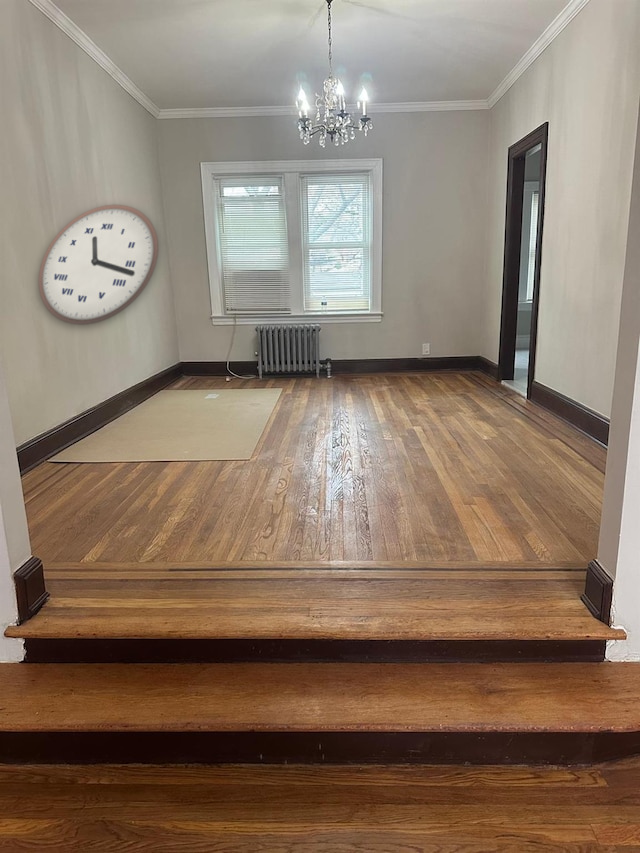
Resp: 11,17
